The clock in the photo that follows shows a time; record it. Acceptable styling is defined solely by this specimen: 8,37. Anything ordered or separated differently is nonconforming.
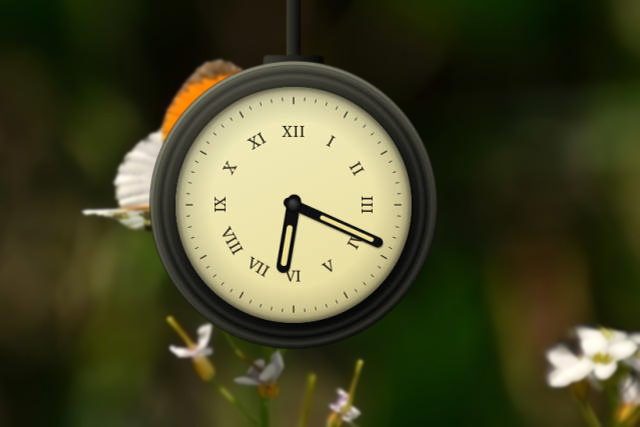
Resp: 6,19
